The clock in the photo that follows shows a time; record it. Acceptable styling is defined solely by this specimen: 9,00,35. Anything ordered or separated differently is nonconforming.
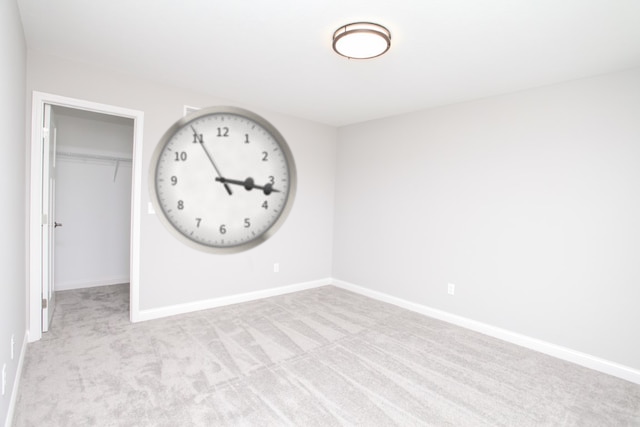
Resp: 3,16,55
